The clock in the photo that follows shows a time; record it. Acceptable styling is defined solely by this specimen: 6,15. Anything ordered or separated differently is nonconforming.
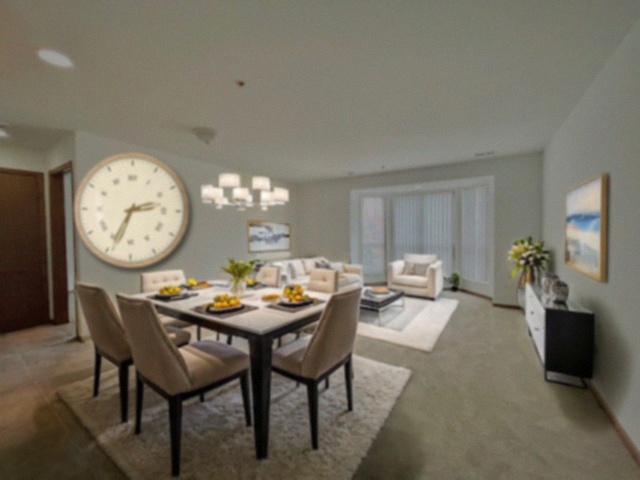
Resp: 2,34
